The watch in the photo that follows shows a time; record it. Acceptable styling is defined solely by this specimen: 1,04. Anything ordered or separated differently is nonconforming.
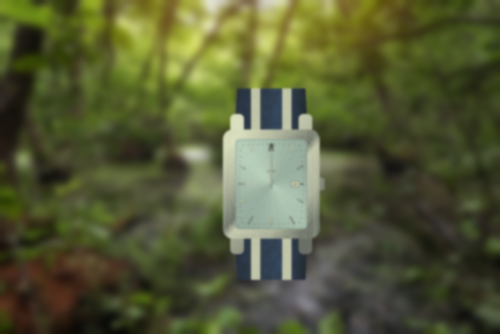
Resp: 12,00
